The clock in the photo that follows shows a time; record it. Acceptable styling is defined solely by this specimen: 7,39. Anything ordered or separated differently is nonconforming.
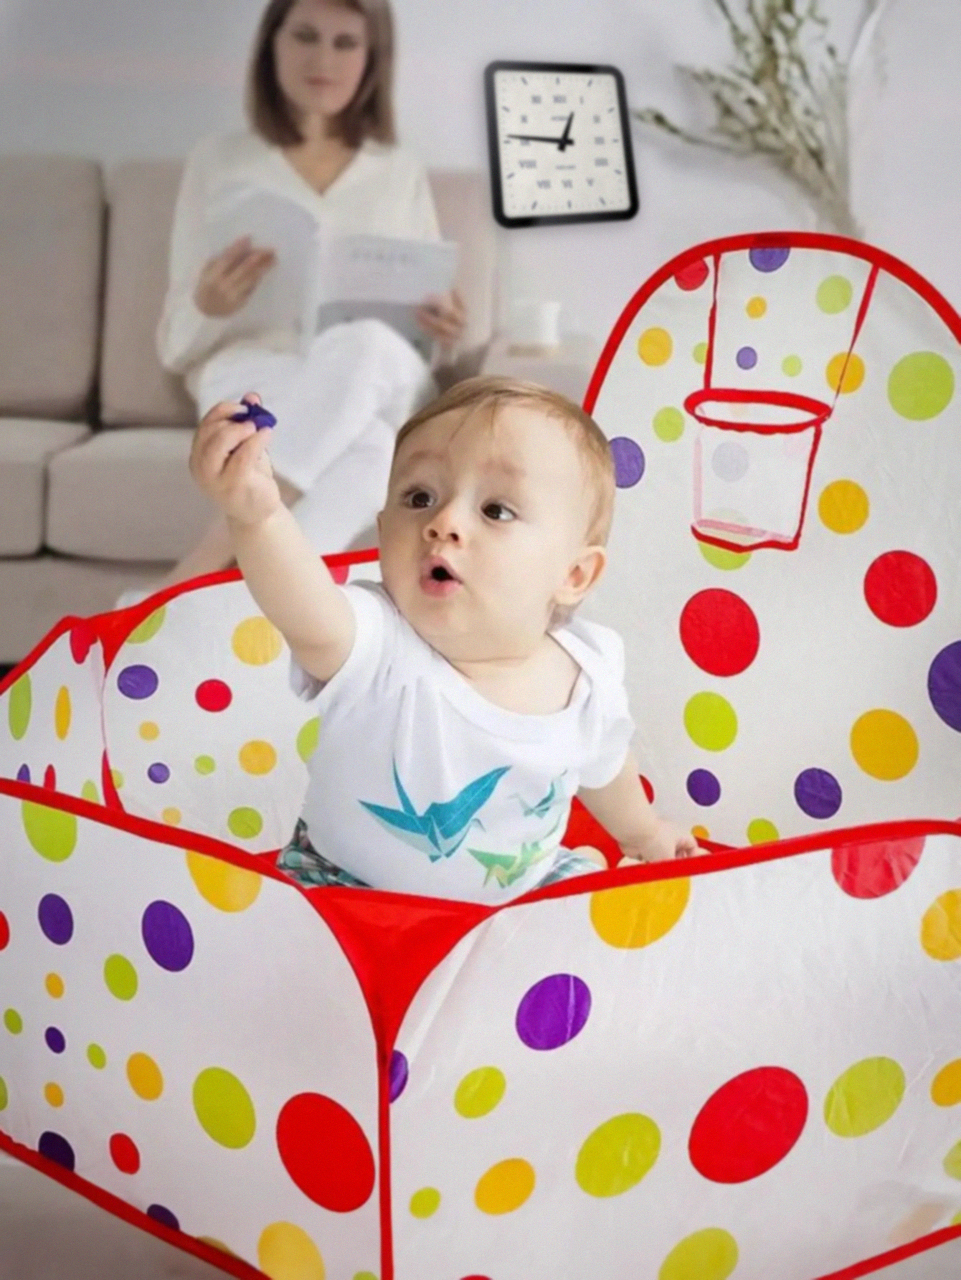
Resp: 12,46
